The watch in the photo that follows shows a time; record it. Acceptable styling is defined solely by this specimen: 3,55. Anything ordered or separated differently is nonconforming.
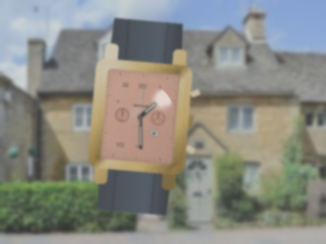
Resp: 1,29
